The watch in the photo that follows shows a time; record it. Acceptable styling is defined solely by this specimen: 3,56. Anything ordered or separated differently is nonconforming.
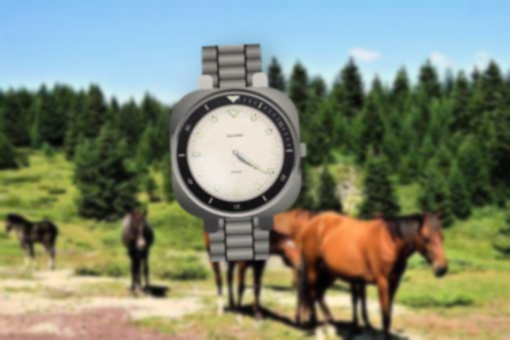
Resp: 4,21
